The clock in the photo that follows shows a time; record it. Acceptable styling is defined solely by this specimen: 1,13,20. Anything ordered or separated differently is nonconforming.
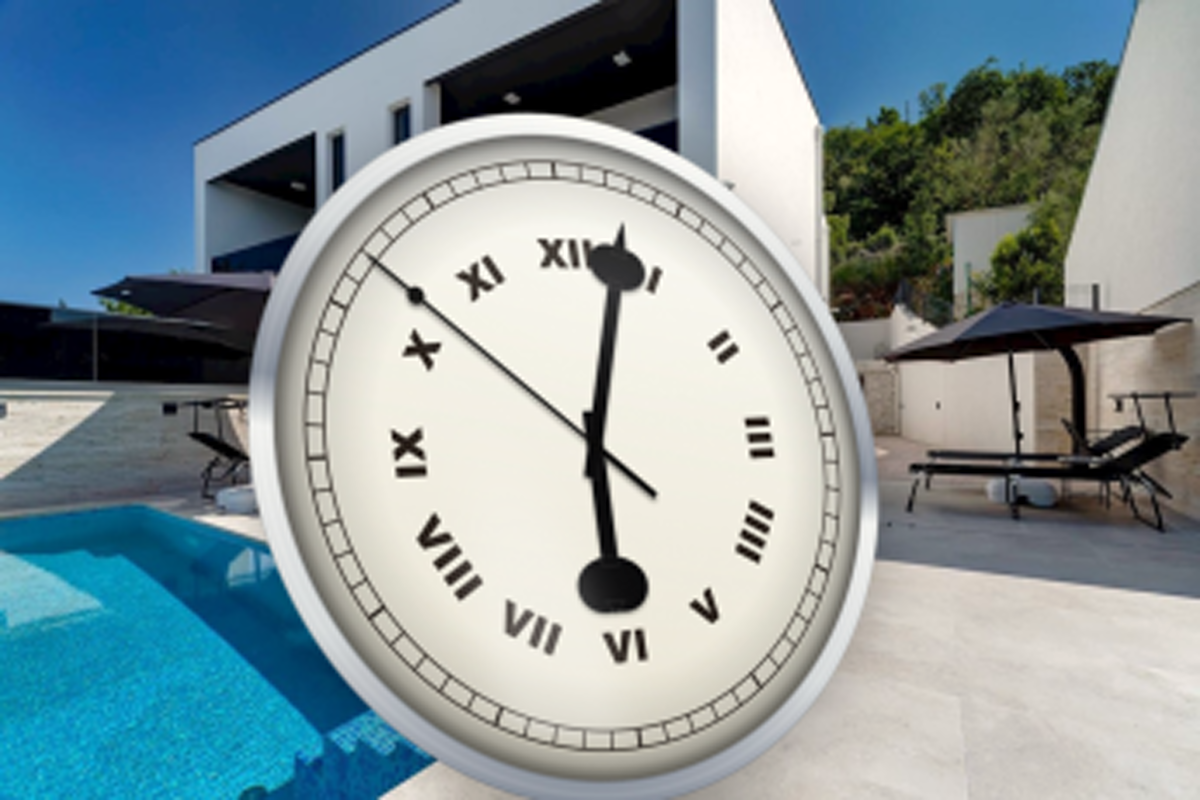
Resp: 6,02,52
